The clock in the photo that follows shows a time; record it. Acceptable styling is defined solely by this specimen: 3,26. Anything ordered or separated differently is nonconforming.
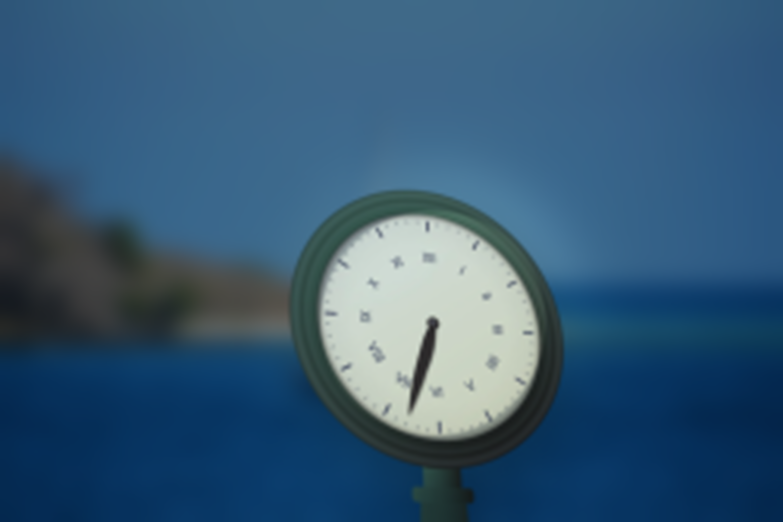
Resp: 6,33
